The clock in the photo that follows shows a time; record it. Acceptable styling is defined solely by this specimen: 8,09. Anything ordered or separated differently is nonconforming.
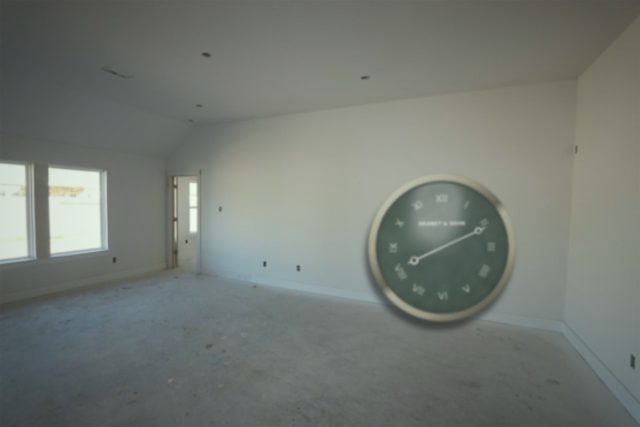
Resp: 8,11
